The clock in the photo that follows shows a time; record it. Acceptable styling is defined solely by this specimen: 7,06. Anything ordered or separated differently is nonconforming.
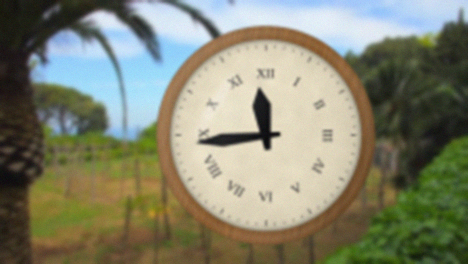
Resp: 11,44
